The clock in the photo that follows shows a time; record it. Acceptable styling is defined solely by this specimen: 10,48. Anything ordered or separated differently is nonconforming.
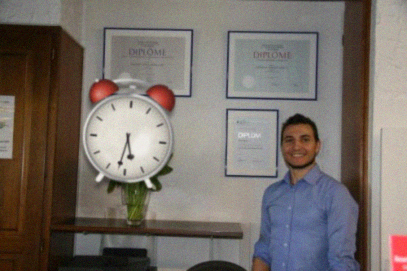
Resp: 5,32
